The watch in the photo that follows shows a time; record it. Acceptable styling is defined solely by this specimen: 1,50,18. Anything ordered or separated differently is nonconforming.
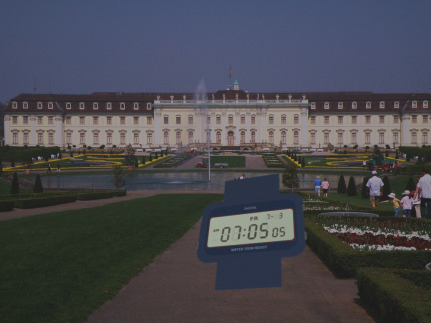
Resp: 7,05,05
